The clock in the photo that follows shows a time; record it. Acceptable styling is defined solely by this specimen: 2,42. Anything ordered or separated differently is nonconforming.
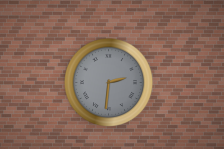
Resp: 2,31
